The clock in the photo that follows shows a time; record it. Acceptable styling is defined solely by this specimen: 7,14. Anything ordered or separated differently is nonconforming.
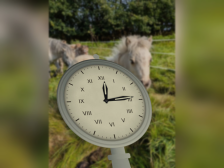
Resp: 12,14
